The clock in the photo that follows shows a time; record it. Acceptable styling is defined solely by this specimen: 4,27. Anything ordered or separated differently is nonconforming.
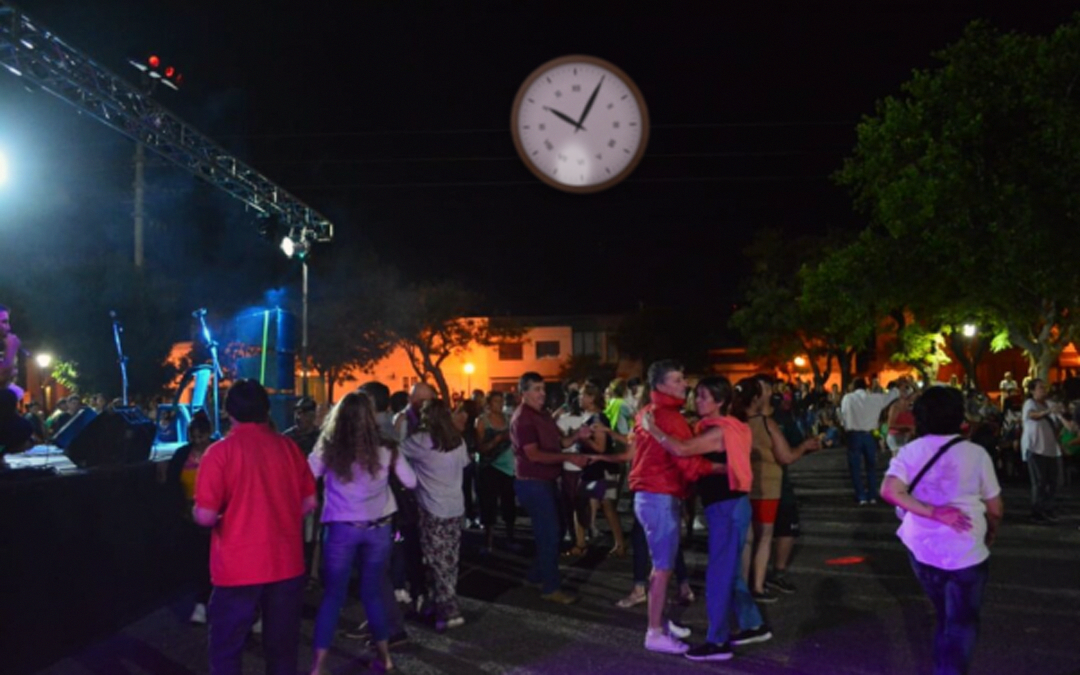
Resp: 10,05
